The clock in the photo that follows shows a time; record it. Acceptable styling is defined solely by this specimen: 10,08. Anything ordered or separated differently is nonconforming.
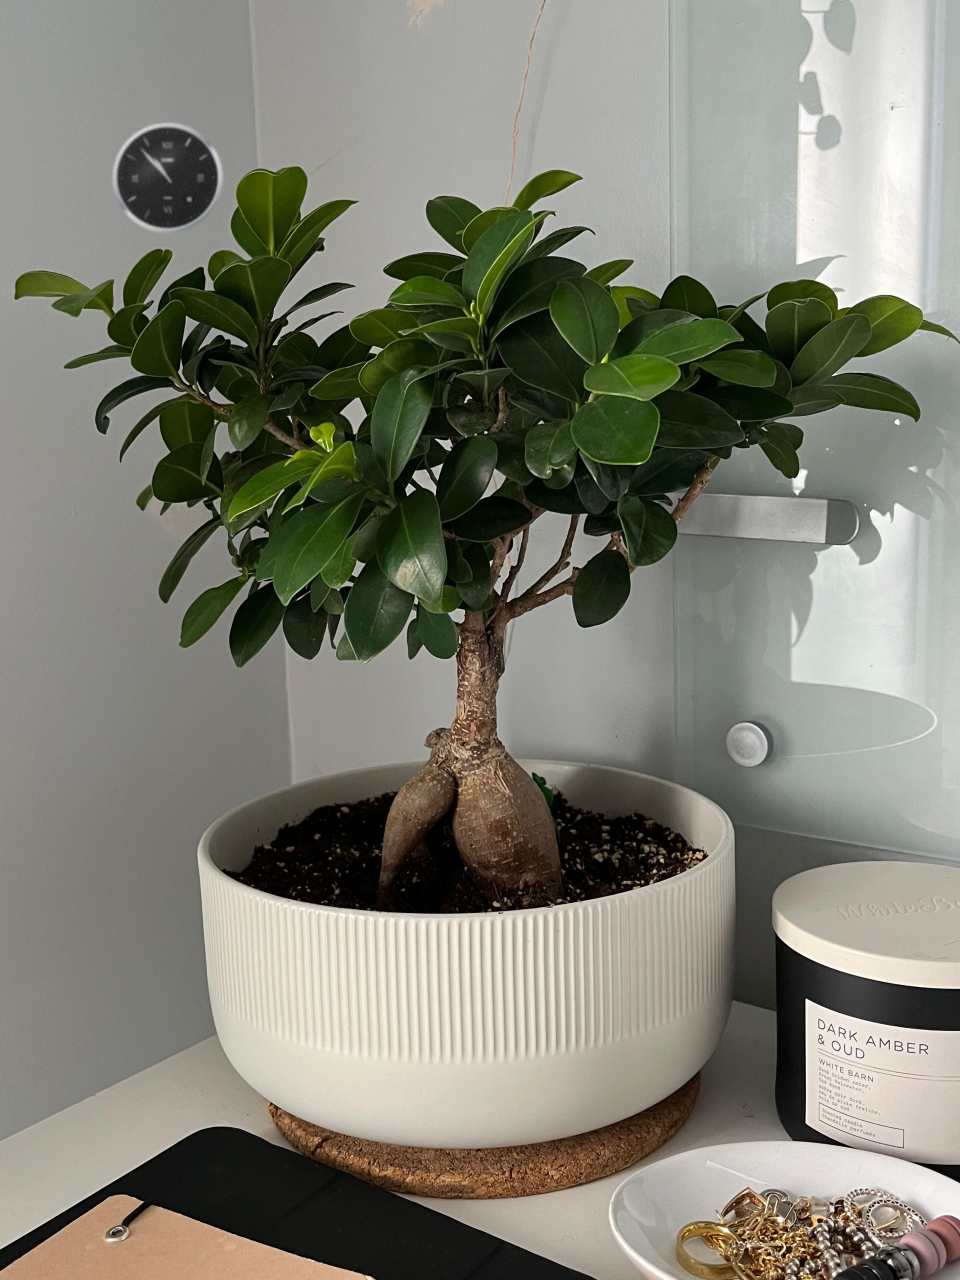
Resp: 10,53
